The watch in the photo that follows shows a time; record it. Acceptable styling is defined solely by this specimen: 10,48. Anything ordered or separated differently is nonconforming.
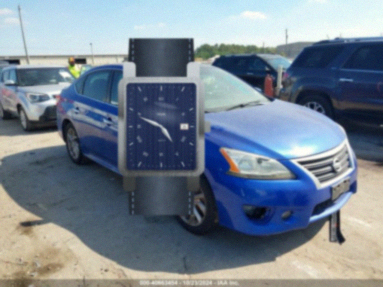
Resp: 4,49
